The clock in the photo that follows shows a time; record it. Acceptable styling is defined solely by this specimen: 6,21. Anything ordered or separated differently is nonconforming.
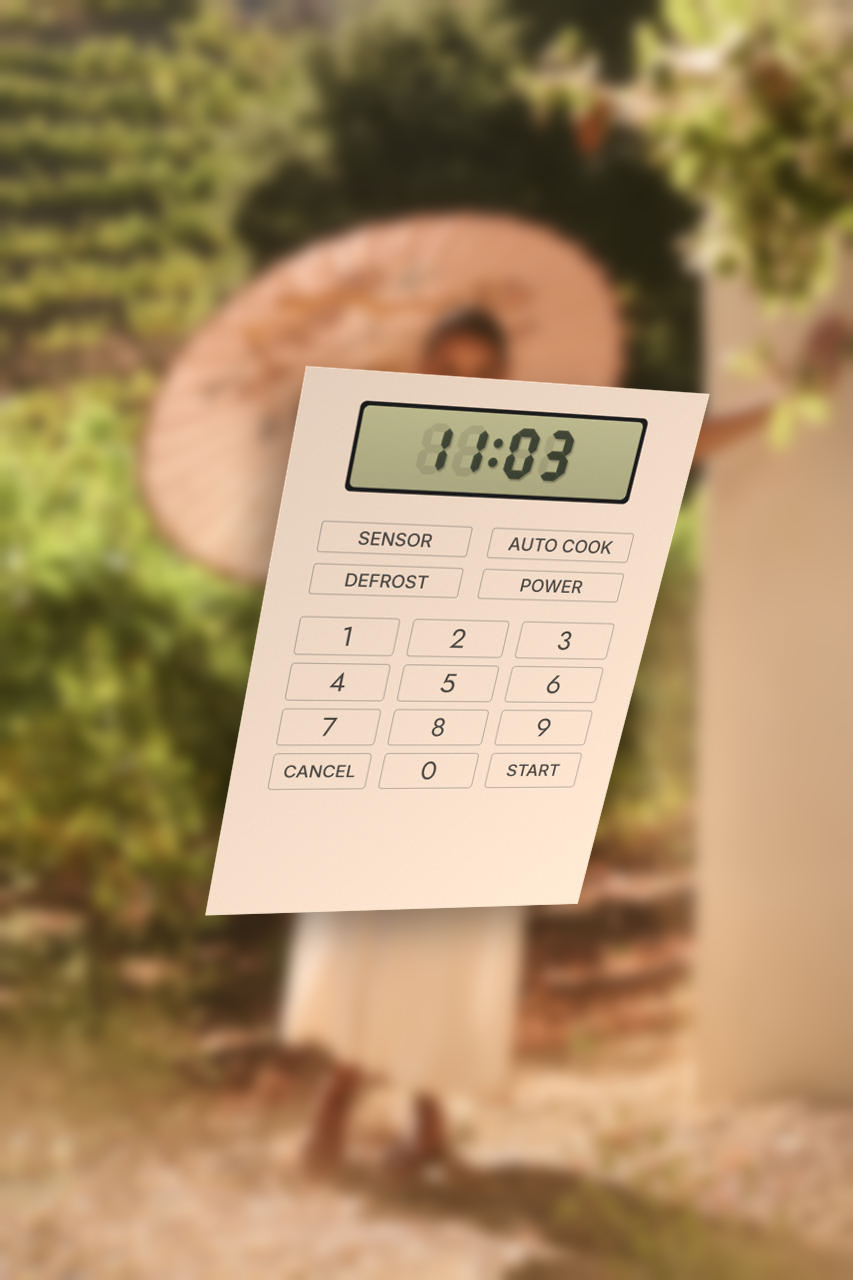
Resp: 11,03
